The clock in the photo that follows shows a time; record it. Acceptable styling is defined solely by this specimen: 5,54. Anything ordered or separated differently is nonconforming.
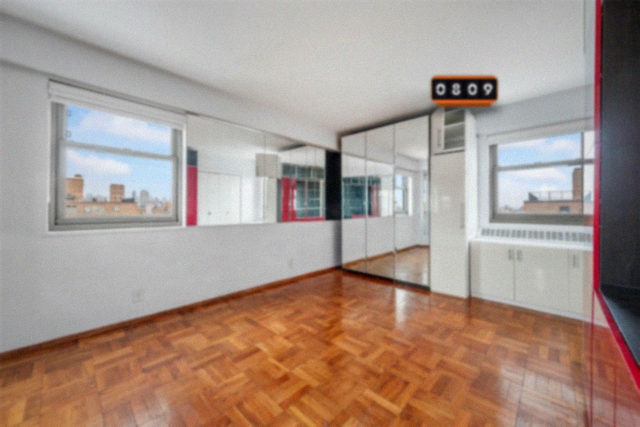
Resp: 8,09
